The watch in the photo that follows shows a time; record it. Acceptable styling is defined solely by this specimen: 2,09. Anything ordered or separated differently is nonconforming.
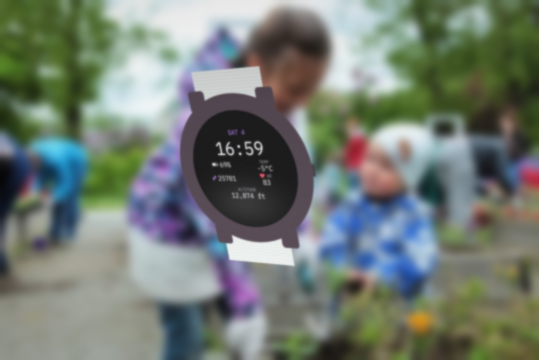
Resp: 16,59
